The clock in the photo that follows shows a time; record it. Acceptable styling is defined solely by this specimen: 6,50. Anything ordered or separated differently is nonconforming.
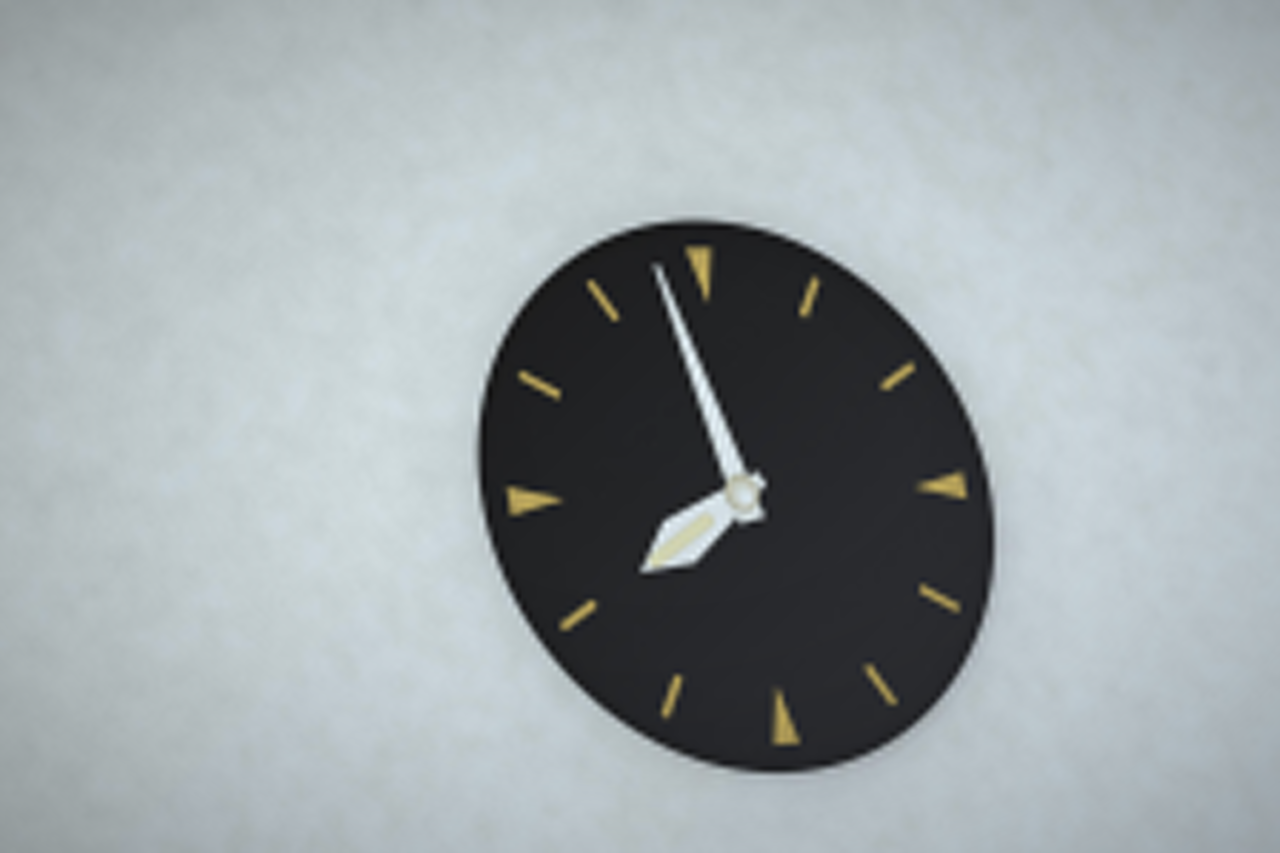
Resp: 7,58
